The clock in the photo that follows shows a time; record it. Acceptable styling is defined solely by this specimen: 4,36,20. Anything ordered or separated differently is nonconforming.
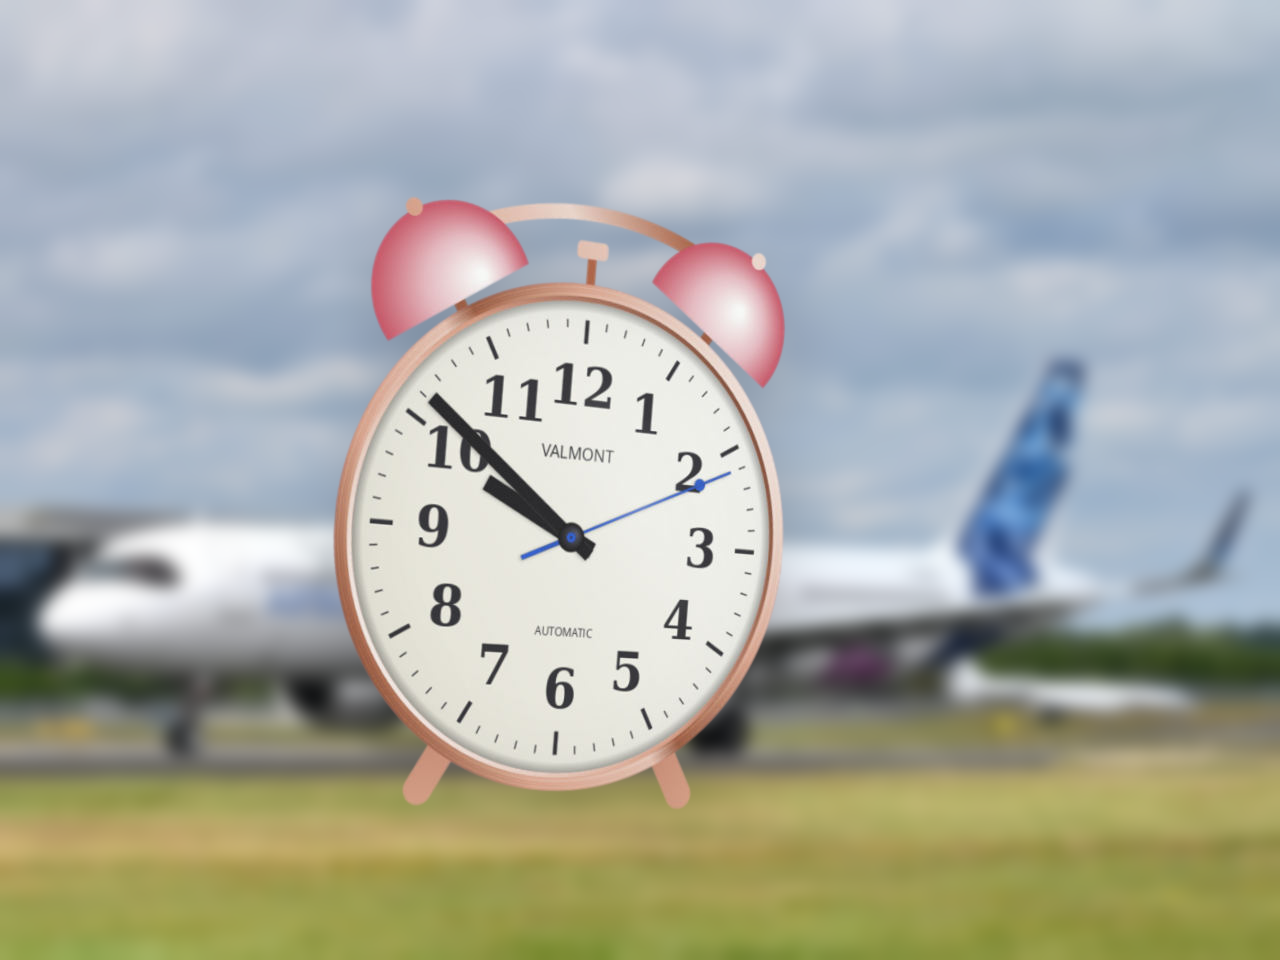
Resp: 9,51,11
